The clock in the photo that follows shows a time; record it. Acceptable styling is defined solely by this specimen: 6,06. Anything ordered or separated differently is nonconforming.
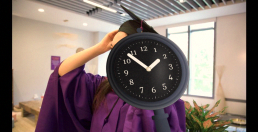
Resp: 1,53
